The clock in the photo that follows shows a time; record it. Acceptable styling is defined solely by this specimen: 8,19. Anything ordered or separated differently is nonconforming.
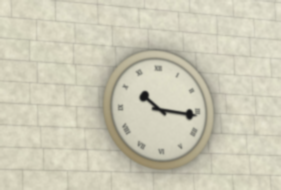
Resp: 10,16
